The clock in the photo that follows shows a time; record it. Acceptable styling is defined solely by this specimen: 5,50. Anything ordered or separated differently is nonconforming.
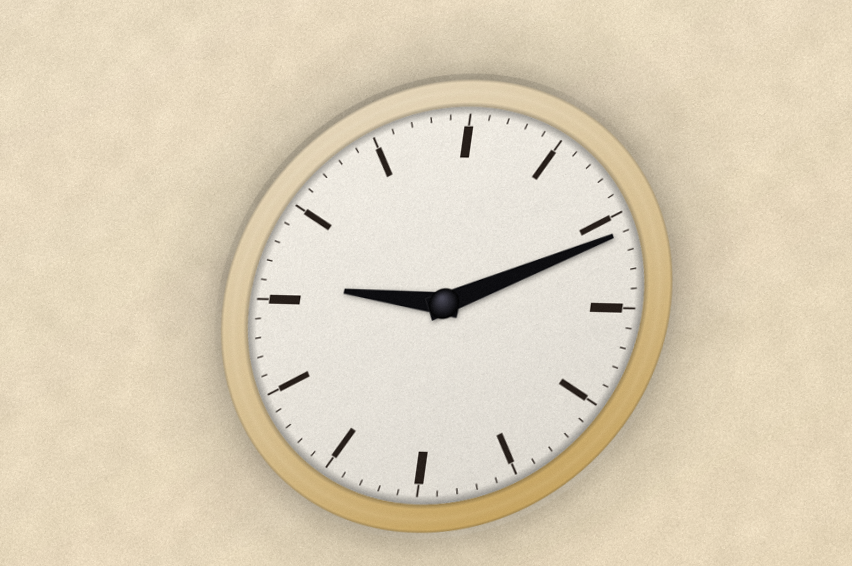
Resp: 9,11
